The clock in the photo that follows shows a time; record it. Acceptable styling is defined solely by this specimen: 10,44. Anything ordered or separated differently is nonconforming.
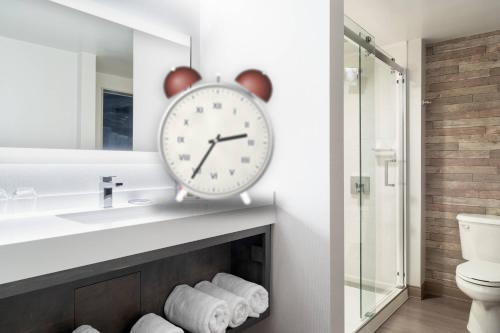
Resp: 2,35
